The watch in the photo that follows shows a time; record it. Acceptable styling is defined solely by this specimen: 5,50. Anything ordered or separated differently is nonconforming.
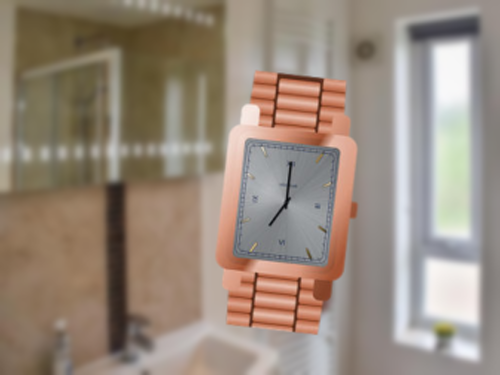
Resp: 7,00
